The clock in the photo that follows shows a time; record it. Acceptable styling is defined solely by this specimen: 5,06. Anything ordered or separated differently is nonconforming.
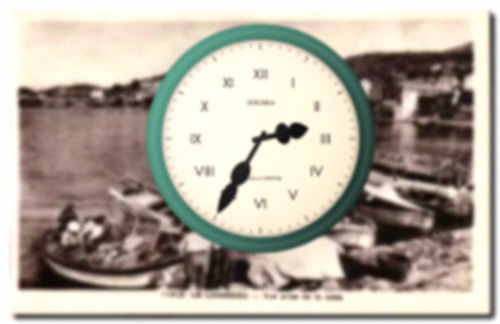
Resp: 2,35
